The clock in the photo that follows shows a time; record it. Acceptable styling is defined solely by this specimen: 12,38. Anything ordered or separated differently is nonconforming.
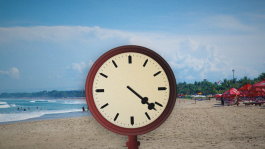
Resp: 4,22
